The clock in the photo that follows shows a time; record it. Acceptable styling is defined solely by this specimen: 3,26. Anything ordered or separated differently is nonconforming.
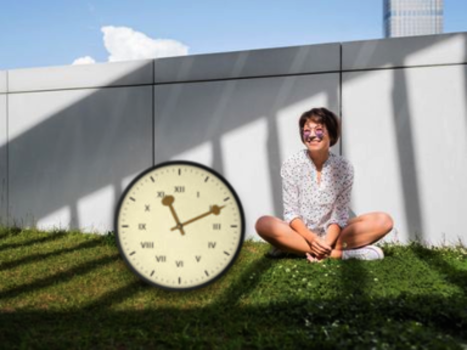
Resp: 11,11
